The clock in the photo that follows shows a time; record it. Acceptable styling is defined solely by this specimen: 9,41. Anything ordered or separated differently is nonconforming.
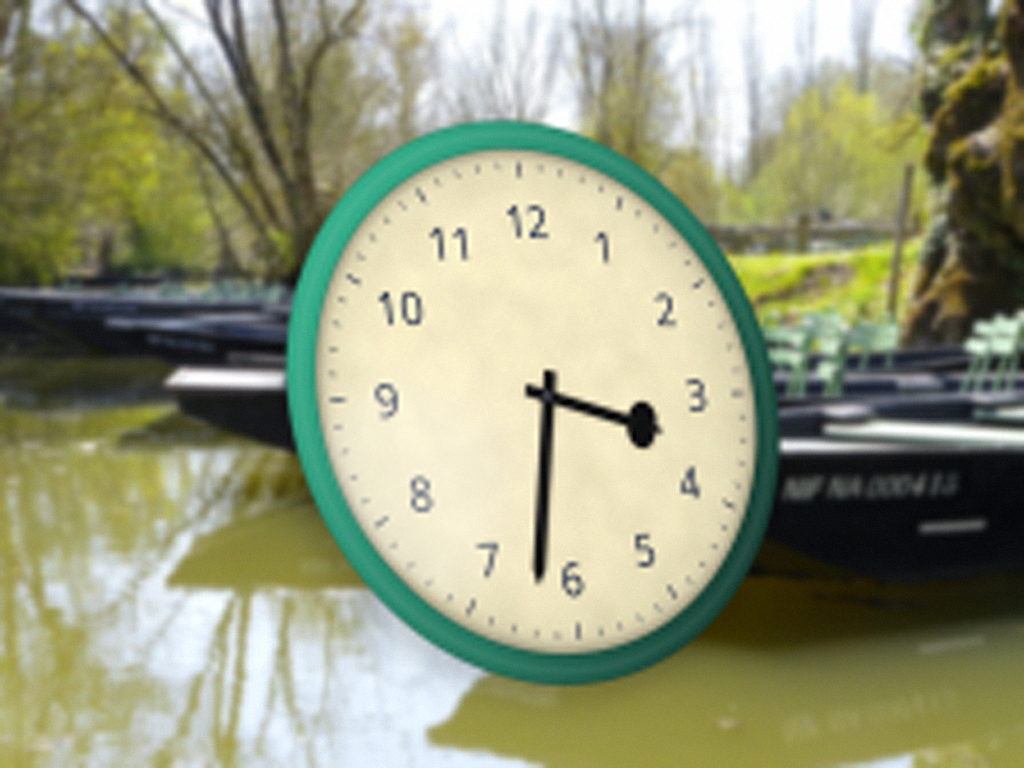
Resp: 3,32
